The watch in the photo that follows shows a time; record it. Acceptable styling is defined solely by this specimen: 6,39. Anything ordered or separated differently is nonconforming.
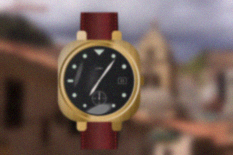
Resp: 7,06
